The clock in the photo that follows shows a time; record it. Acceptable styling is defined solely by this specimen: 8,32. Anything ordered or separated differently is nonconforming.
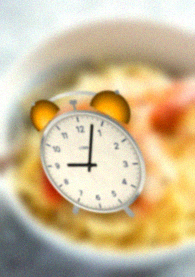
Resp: 9,03
